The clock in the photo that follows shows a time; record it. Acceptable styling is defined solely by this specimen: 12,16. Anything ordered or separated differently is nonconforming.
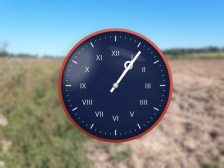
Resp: 1,06
